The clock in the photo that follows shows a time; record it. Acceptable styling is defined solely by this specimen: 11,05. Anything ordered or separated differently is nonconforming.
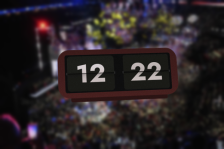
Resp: 12,22
